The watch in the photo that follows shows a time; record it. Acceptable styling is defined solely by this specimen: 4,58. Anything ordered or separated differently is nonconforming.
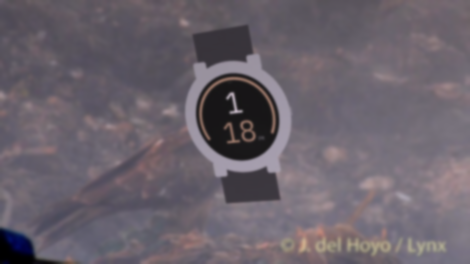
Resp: 1,18
